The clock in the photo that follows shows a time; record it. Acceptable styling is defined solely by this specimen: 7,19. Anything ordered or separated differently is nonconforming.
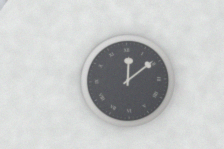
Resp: 12,09
